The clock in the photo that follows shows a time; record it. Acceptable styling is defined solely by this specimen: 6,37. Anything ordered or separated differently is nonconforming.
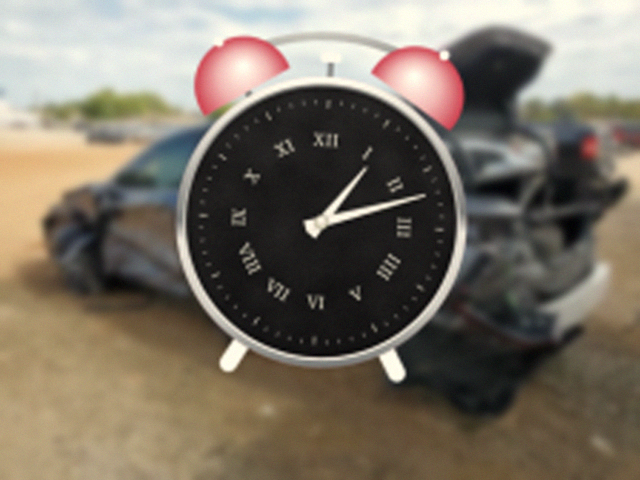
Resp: 1,12
